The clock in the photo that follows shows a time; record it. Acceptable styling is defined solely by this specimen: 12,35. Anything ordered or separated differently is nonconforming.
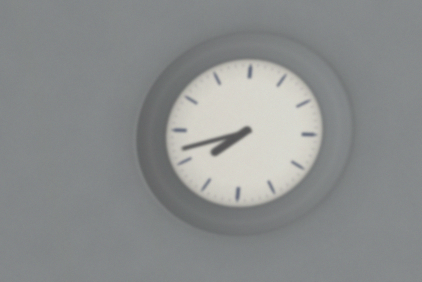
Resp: 7,42
